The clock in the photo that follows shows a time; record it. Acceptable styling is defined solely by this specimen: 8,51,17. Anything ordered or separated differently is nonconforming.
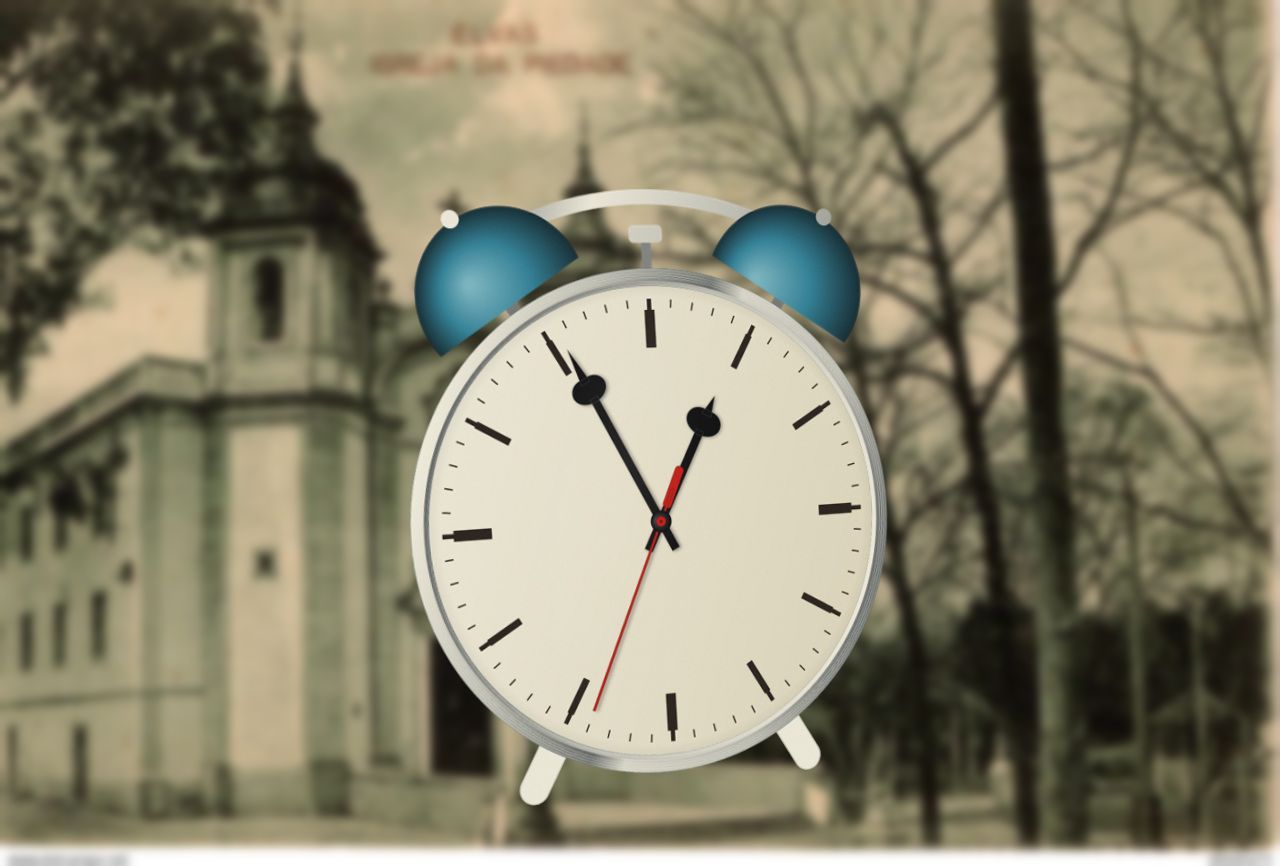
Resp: 12,55,34
